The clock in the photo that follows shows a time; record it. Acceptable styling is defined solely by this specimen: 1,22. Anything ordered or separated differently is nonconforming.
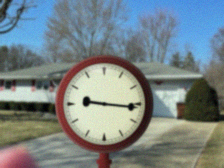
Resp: 9,16
